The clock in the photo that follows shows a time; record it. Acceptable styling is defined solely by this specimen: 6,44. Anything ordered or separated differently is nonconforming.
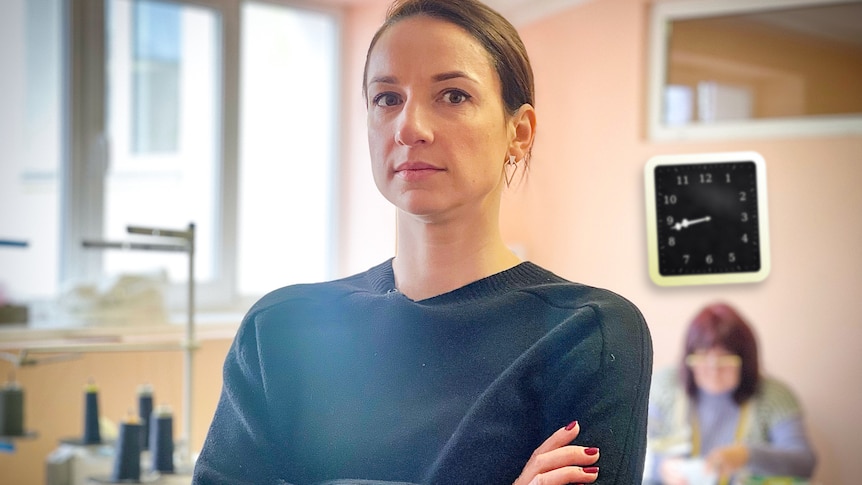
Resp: 8,43
